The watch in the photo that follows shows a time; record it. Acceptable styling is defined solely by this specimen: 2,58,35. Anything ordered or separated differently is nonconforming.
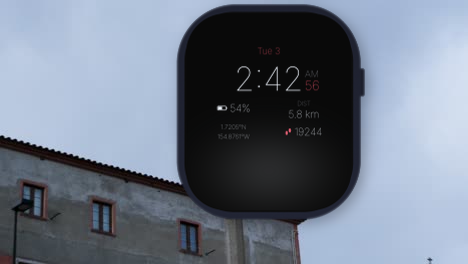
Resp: 2,42,56
